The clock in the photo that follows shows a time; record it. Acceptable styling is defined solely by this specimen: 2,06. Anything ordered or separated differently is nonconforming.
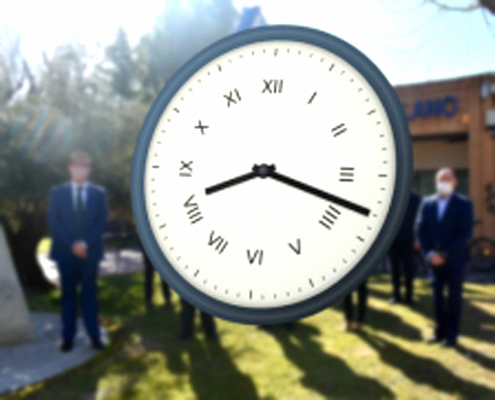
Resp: 8,18
